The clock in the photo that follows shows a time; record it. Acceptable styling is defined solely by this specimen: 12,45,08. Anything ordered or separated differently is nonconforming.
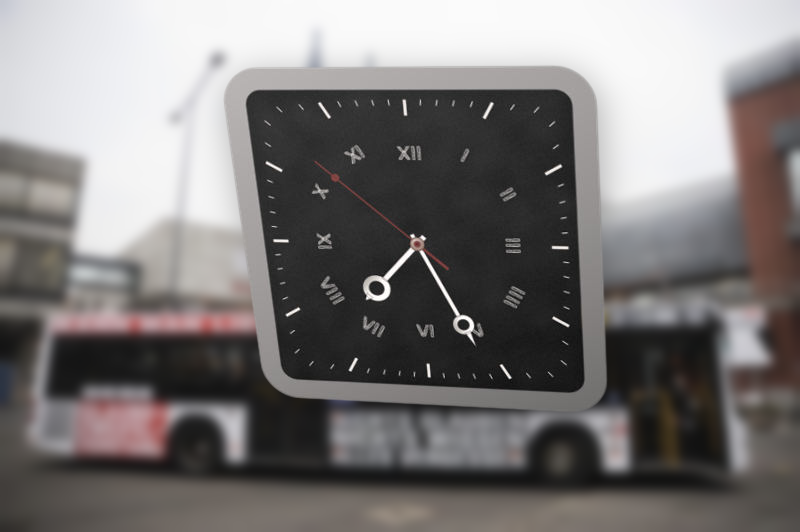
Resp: 7,25,52
